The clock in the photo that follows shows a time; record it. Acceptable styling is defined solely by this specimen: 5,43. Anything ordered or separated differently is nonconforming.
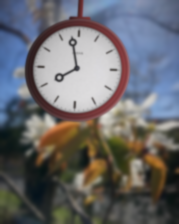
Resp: 7,58
